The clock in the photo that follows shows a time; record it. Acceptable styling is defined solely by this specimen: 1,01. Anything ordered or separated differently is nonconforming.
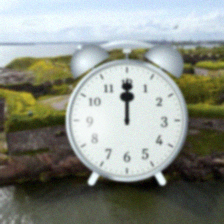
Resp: 12,00
